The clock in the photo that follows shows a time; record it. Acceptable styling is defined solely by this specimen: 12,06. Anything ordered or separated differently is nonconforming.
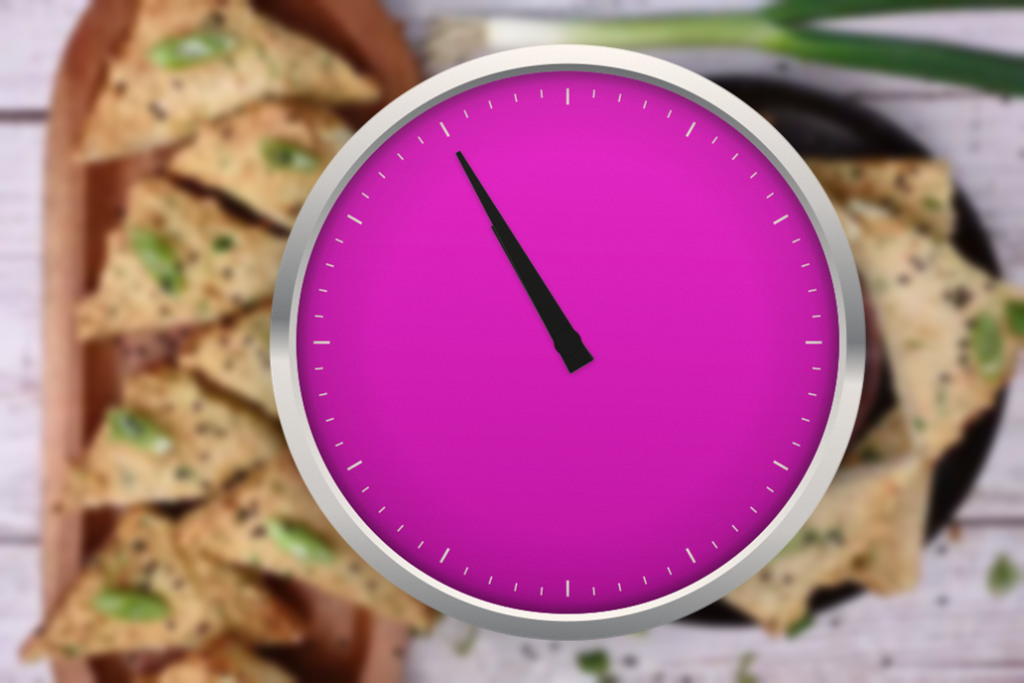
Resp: 10,55
